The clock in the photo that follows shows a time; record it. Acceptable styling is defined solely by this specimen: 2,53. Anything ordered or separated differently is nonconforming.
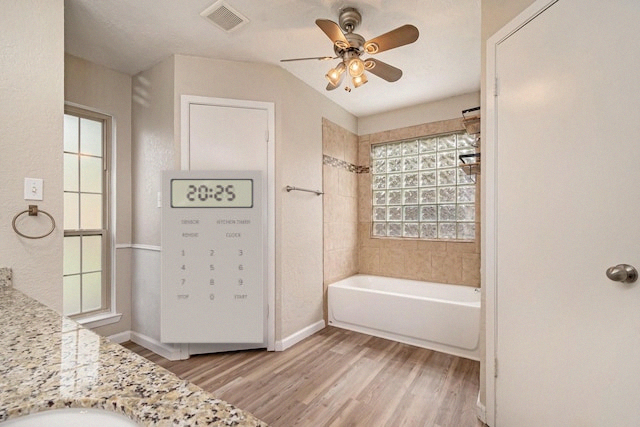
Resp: 20,25
